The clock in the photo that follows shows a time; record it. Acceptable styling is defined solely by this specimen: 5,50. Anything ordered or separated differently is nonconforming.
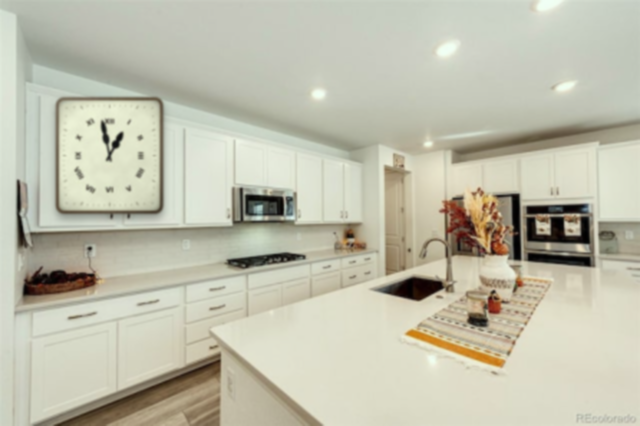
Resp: 12,58
